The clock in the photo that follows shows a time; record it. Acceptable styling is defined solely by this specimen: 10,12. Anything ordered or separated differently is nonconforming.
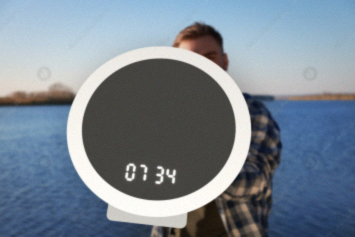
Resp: 7,34
